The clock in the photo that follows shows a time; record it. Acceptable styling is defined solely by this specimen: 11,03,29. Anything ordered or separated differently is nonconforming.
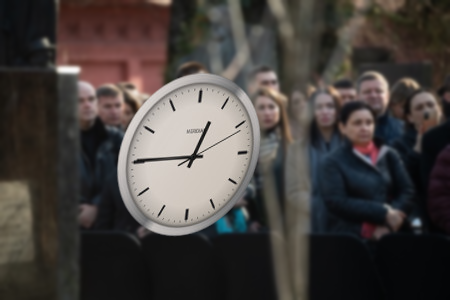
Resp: 12,45,11
